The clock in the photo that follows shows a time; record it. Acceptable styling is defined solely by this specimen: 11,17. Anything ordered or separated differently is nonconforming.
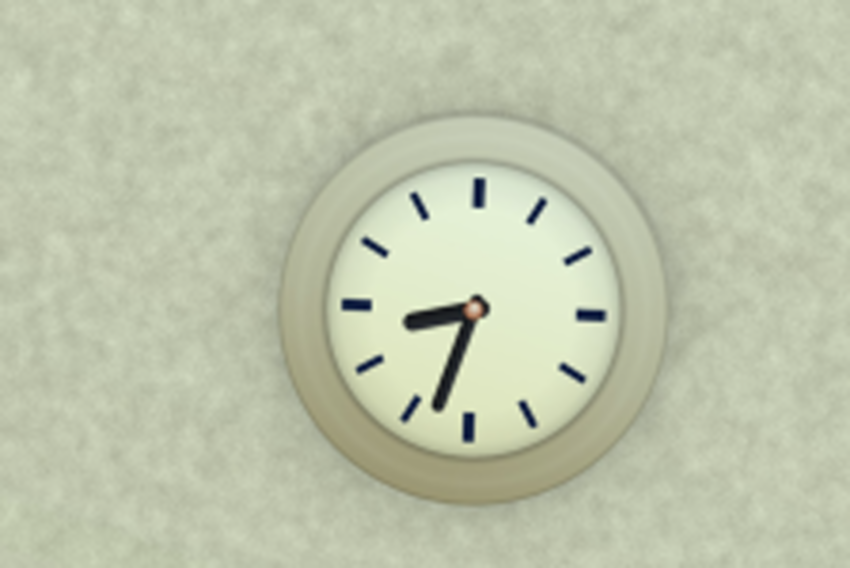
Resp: 8,33
